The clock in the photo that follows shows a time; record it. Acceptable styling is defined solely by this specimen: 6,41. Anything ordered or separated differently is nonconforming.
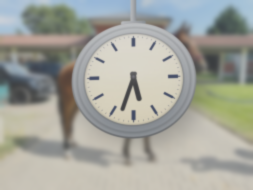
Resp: 5,33
